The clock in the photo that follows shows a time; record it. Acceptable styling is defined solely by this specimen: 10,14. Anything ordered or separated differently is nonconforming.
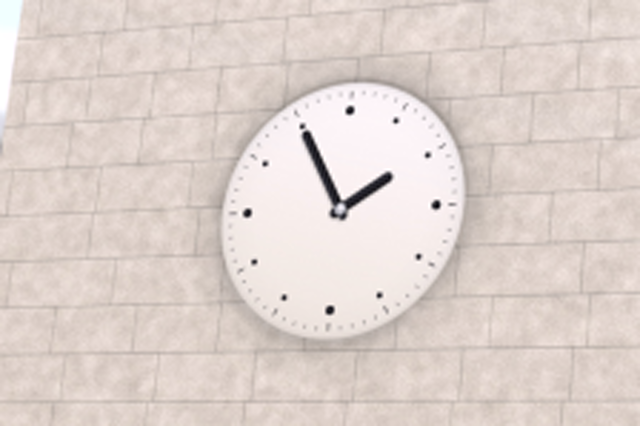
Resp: 1,55
